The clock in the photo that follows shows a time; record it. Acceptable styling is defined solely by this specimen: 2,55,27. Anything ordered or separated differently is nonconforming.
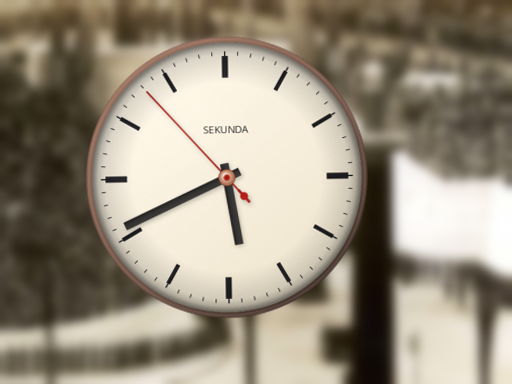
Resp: 5,40,53
